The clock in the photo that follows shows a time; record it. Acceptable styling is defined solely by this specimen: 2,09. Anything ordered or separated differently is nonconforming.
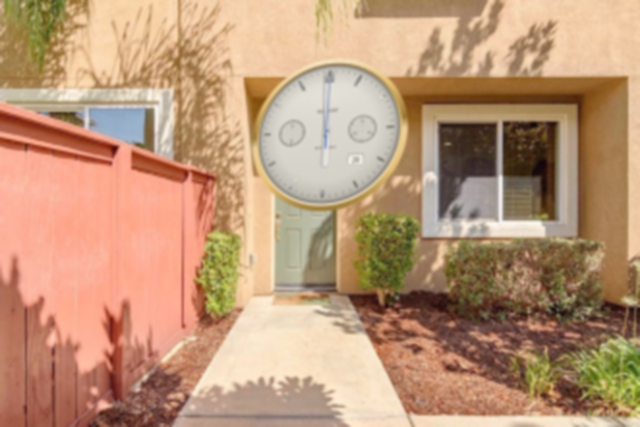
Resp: 5,59
